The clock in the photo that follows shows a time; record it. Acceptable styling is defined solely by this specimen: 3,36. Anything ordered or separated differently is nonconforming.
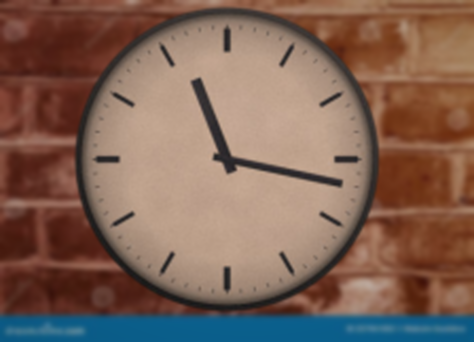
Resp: 11,17
